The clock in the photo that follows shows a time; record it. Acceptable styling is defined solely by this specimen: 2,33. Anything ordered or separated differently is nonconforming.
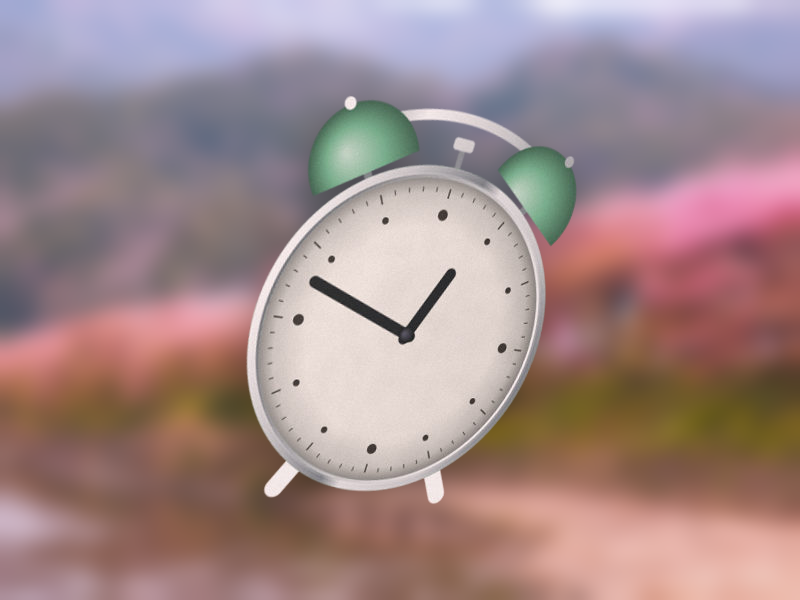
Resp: 12,48
